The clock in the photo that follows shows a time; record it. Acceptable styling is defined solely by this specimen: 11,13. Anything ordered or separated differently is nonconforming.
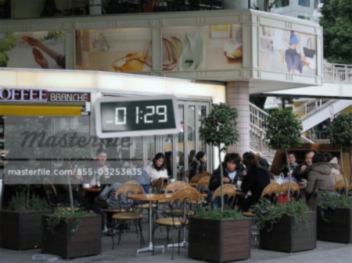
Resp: 1,29
